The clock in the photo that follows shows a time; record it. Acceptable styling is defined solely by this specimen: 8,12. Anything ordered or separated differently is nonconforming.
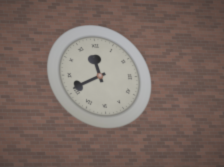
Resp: 11,41
